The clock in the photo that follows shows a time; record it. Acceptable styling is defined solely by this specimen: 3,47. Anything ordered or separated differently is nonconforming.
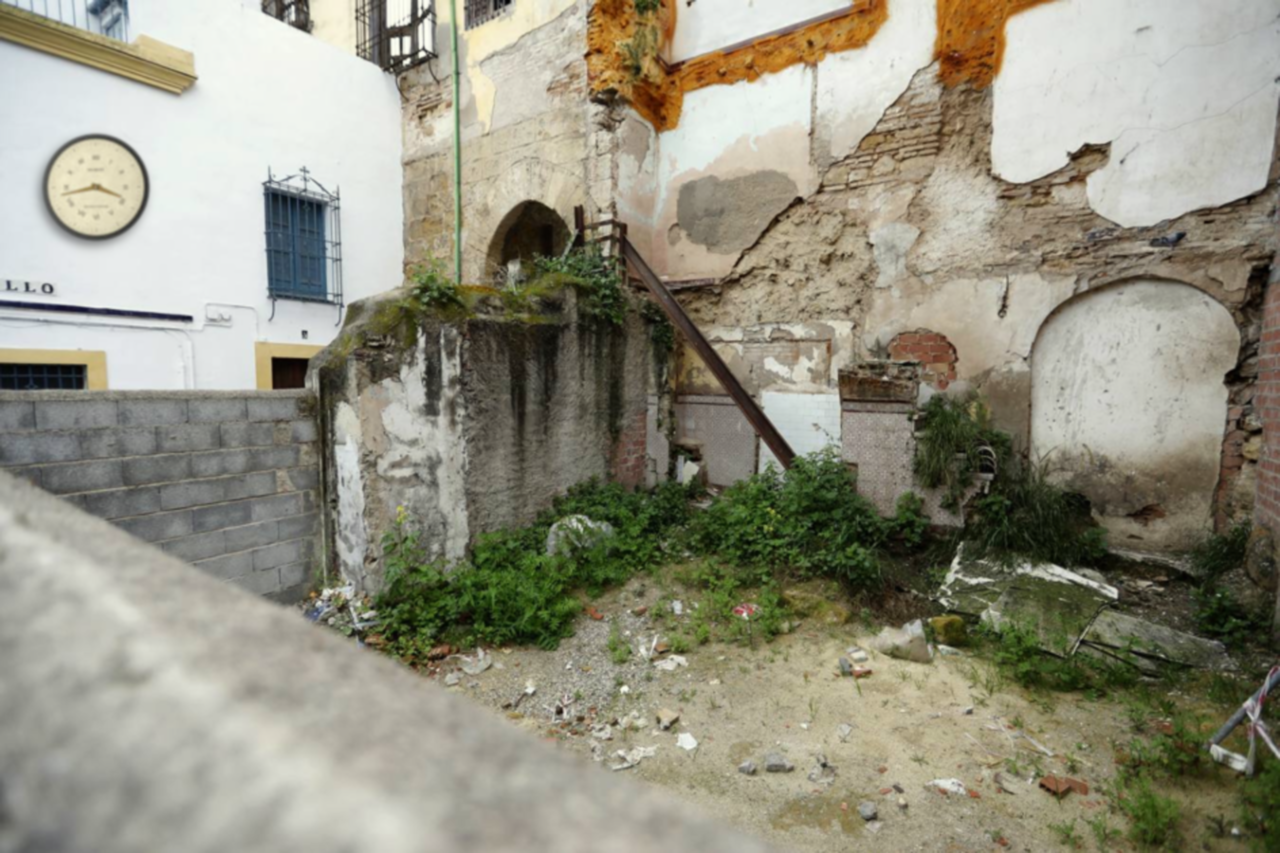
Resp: 3,43
